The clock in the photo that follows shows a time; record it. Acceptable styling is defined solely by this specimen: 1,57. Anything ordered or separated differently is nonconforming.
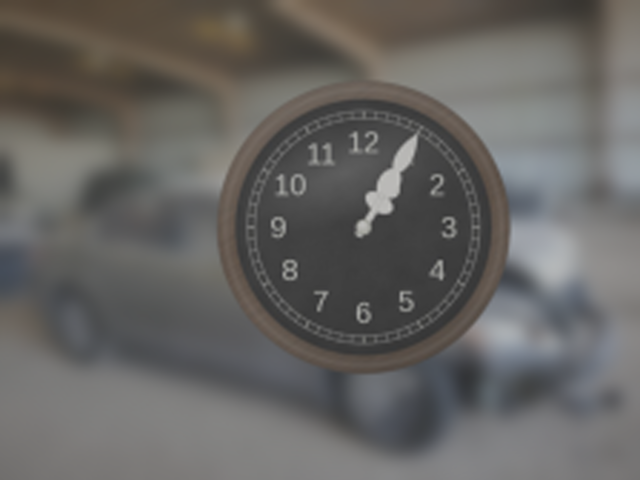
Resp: 1,05
